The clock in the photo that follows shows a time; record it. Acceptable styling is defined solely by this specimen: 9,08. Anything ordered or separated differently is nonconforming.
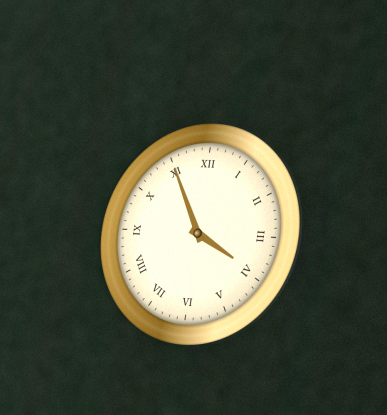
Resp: 3,55
